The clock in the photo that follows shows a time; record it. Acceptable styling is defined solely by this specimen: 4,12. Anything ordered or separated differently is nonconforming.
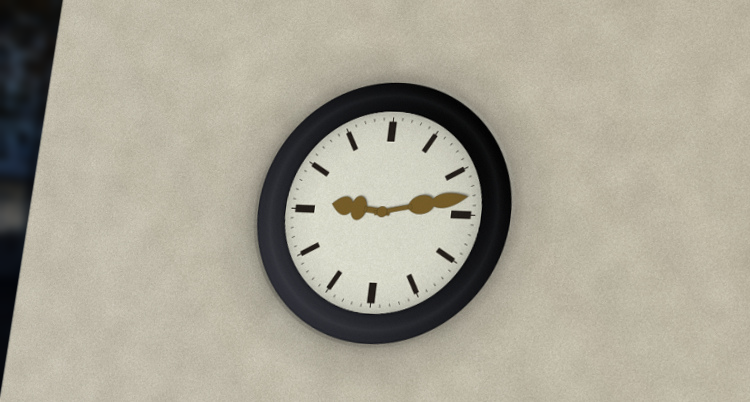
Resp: 9,13
